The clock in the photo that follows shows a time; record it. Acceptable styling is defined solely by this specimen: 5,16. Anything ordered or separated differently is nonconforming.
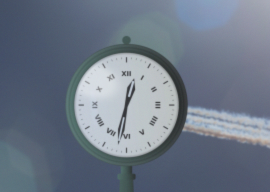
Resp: 12,32
